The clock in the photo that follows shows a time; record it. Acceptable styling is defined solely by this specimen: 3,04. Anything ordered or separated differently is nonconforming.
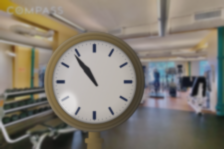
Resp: 10,54
